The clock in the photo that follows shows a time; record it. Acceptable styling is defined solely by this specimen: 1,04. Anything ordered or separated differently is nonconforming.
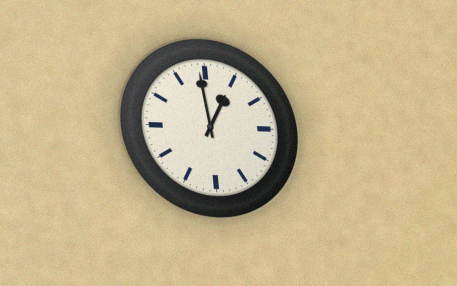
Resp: 12,59
